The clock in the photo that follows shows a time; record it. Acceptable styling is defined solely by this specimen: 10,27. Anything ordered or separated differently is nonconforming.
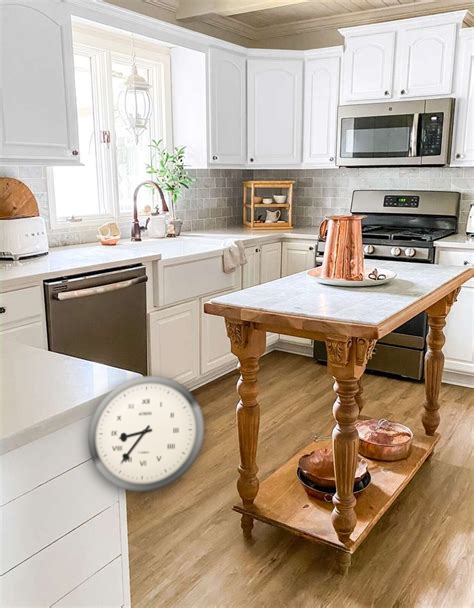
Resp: 8,36
